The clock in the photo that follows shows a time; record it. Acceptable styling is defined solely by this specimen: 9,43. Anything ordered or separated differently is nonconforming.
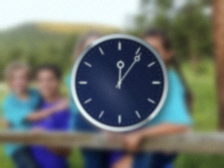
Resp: 12,06
